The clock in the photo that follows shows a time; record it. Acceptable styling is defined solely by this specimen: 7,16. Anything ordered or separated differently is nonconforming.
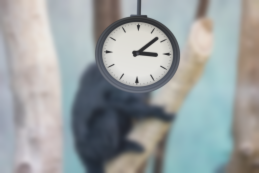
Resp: 3,08
